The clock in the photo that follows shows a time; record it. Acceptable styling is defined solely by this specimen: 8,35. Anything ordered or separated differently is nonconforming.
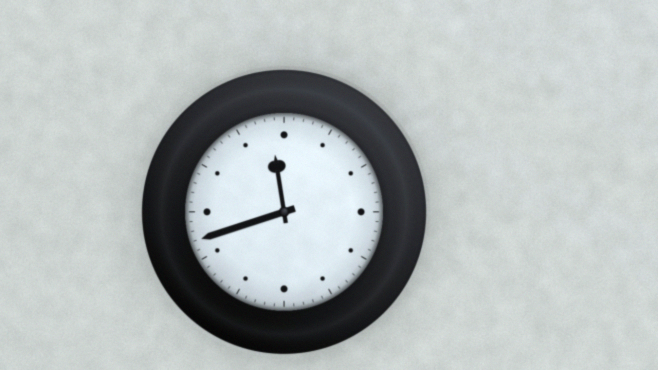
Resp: 11,42
